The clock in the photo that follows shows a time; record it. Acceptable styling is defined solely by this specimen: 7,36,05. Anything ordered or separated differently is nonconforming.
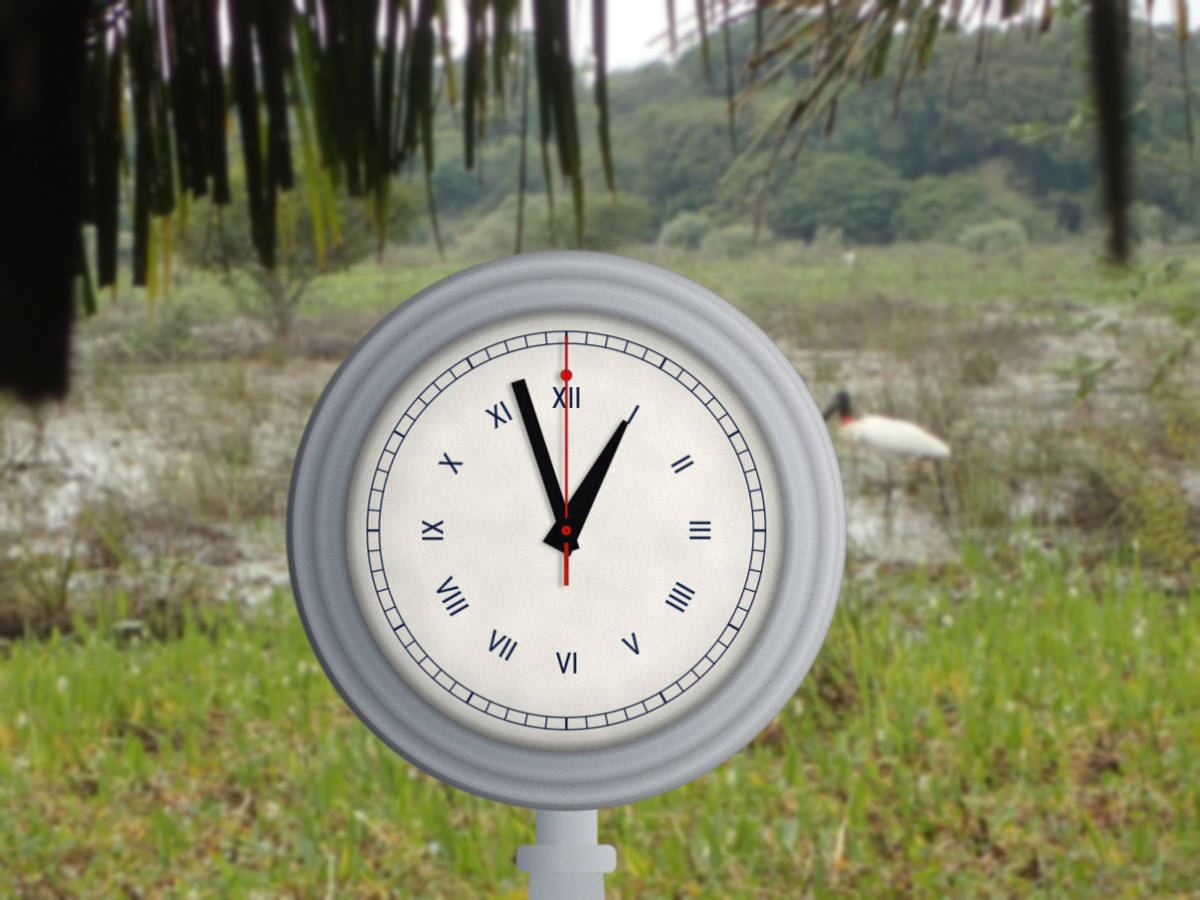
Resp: 12,57,00
